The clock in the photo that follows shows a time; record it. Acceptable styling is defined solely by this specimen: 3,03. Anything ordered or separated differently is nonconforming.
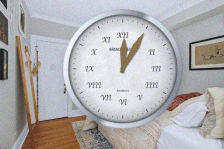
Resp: 12,05
